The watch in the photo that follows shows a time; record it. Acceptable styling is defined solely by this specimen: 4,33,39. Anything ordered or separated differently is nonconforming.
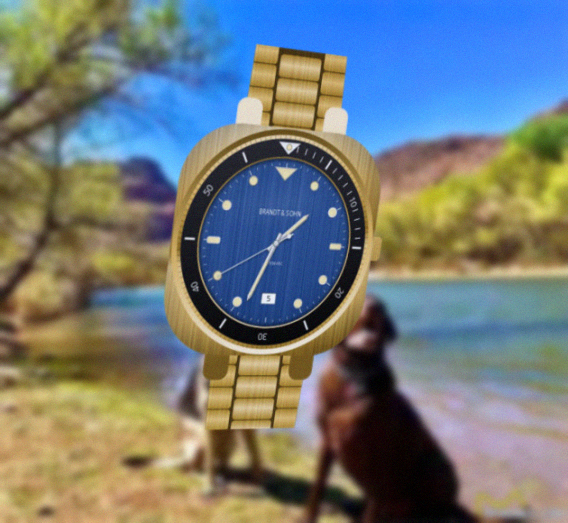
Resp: 1,33,40
